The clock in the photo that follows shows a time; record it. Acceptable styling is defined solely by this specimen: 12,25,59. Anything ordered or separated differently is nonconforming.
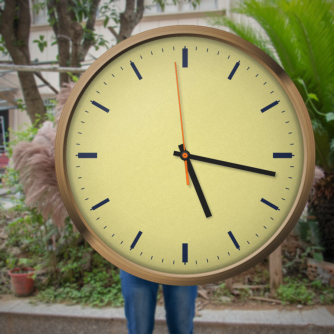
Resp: 5,16,59
